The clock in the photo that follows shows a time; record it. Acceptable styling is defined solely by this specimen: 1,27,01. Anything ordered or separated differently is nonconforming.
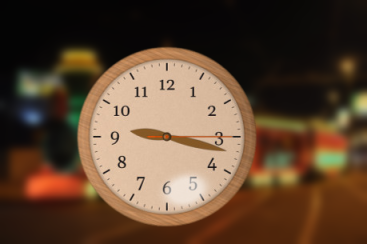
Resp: 9,17,15
